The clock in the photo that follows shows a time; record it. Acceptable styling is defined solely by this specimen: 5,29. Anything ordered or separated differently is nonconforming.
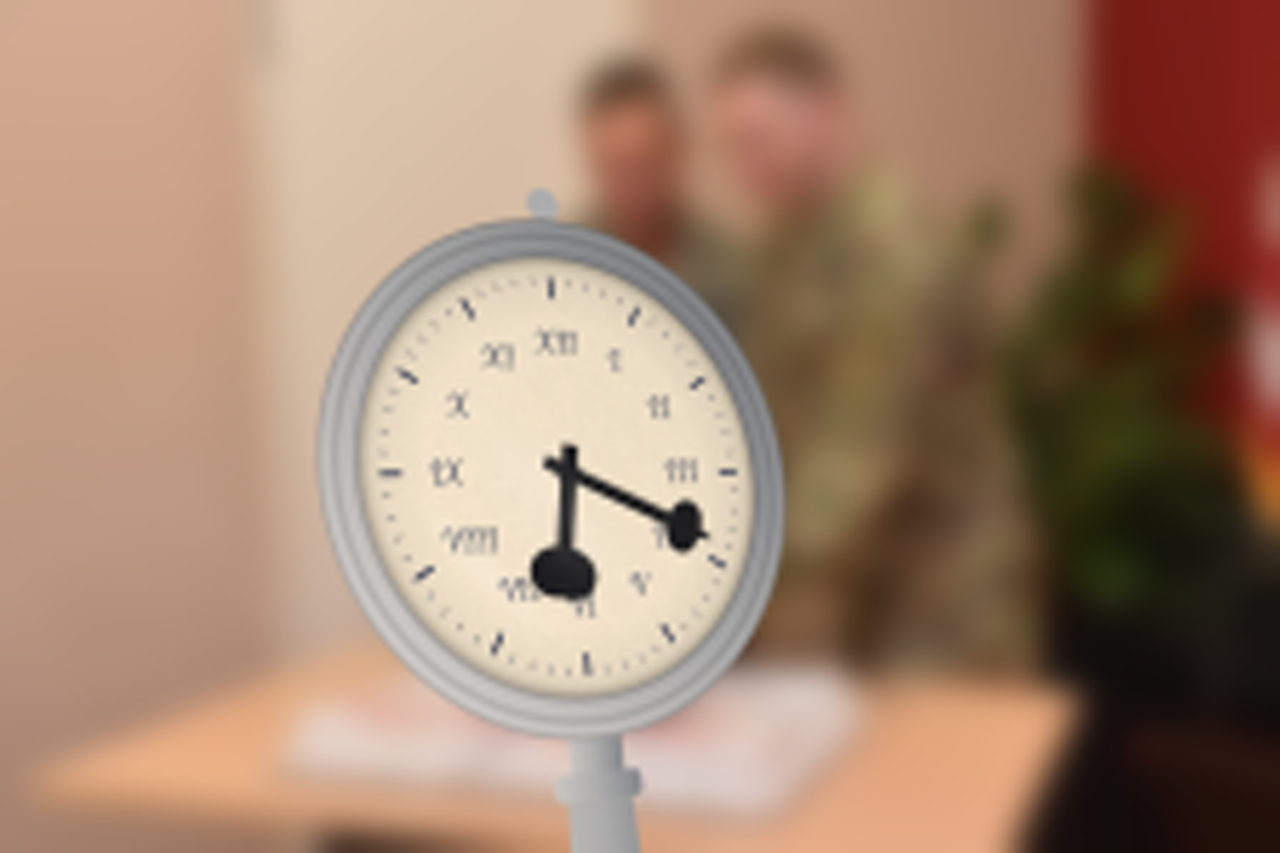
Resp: 6,19
